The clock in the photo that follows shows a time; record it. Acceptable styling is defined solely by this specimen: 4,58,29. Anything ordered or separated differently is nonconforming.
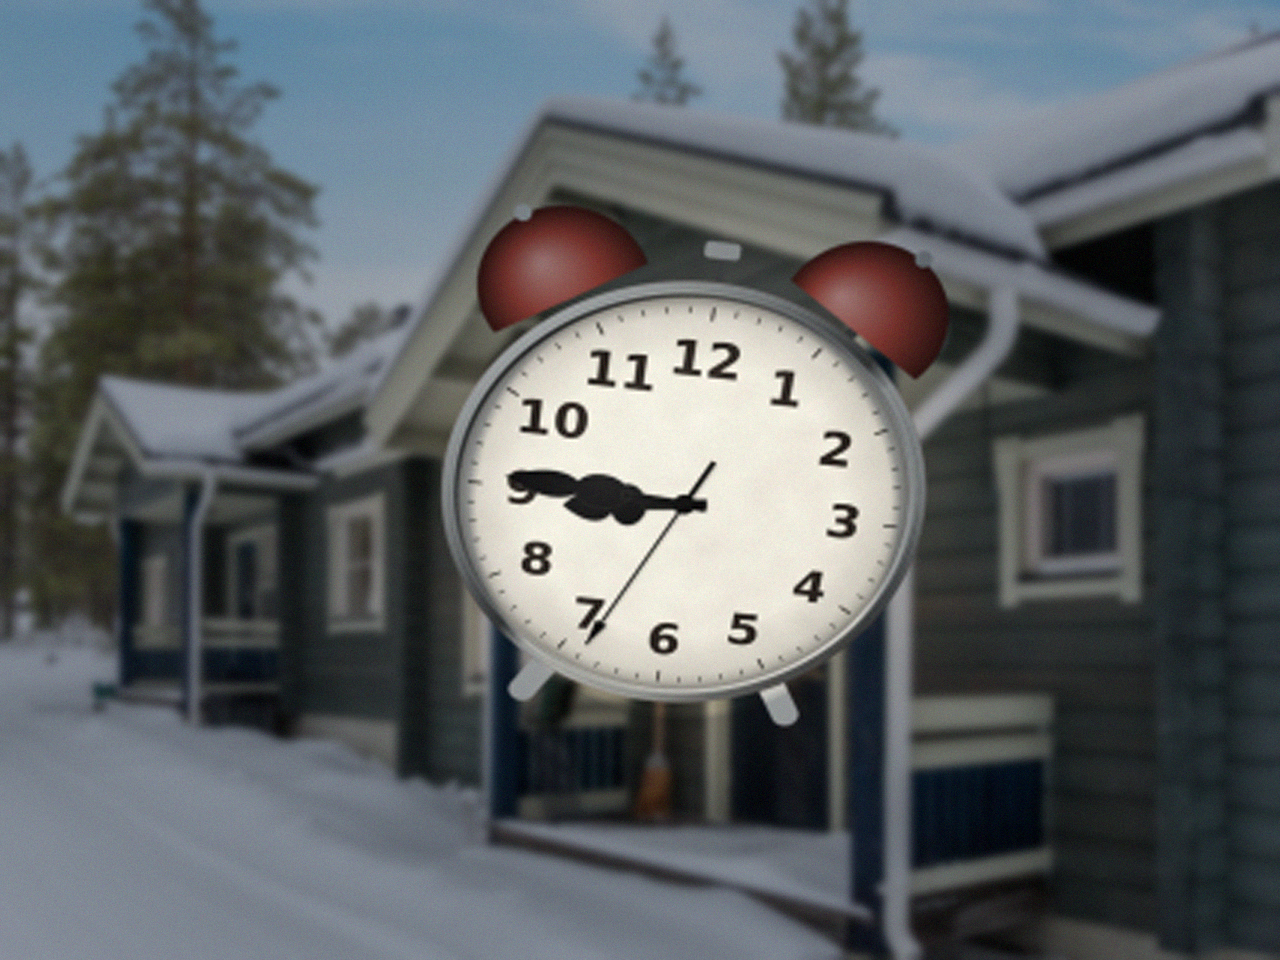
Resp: 8,45,34
